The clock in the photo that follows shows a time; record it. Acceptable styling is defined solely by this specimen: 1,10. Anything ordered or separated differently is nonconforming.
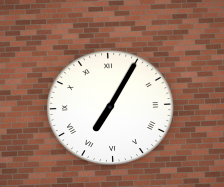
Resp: 7,05
